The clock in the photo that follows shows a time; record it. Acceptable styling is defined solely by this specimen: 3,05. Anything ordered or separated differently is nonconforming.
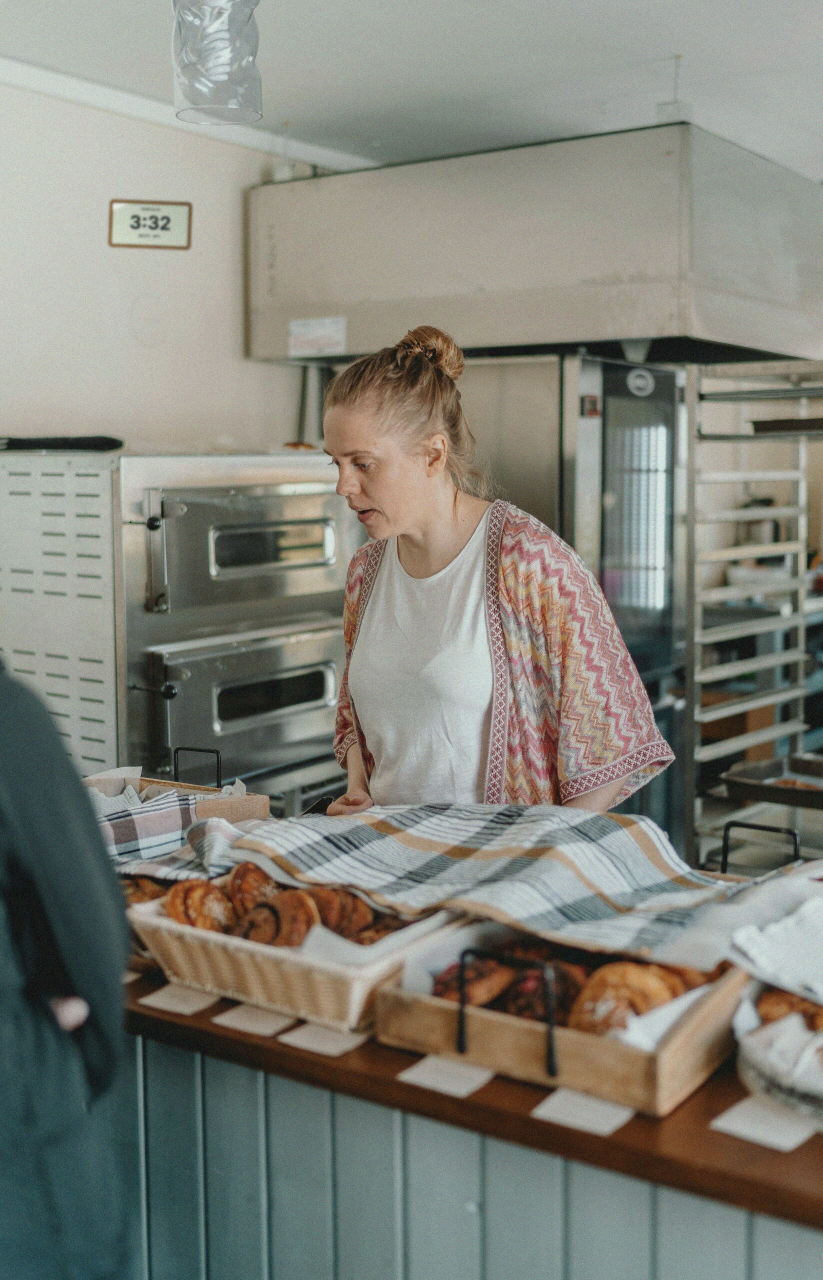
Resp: 3,32
